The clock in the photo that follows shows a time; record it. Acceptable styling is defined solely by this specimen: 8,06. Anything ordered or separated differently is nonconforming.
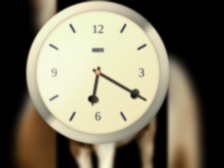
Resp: 6,20
